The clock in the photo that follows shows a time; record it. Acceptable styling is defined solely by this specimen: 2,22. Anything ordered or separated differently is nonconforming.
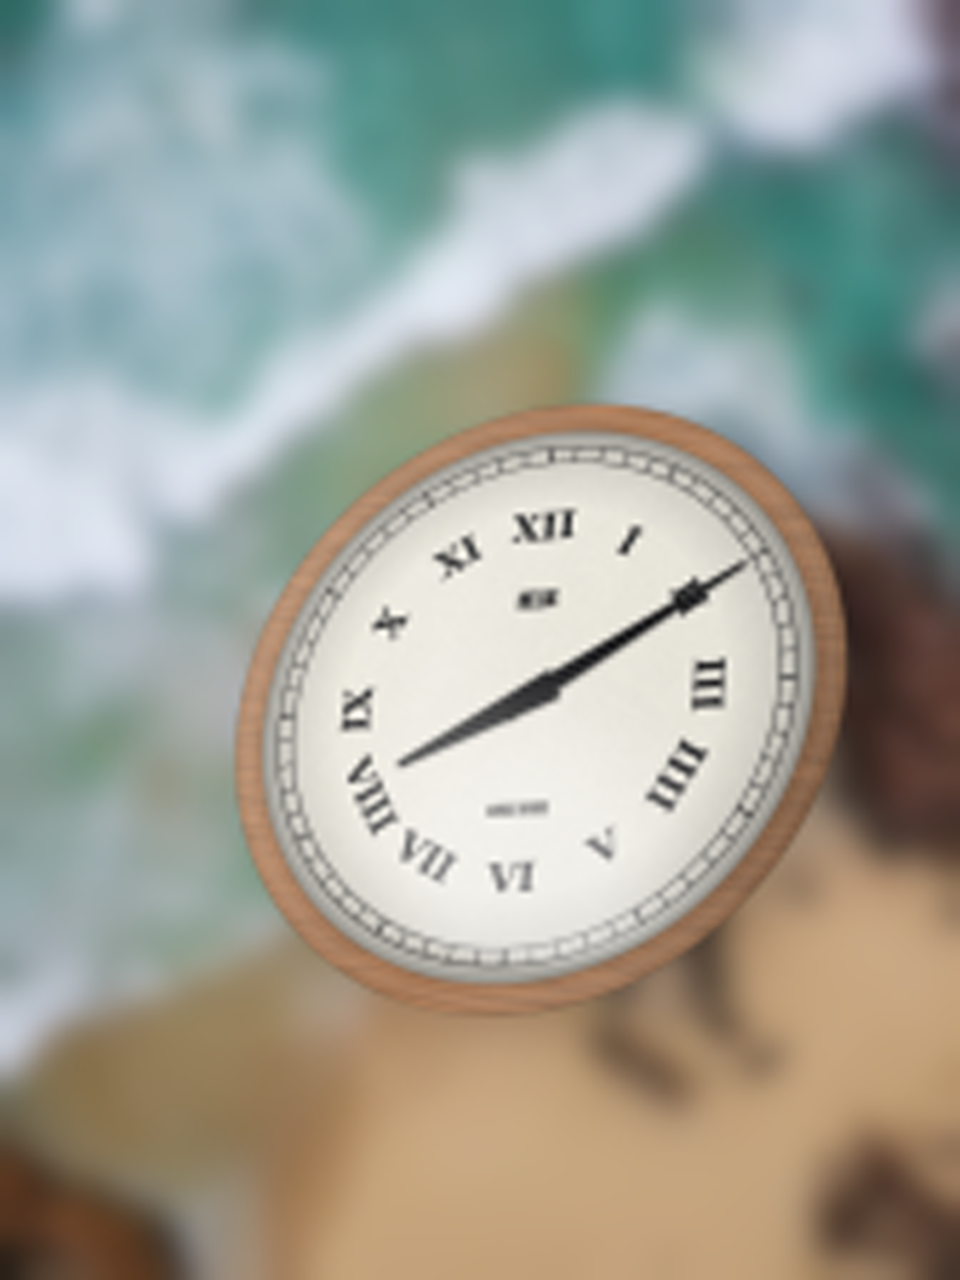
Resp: 8,10
